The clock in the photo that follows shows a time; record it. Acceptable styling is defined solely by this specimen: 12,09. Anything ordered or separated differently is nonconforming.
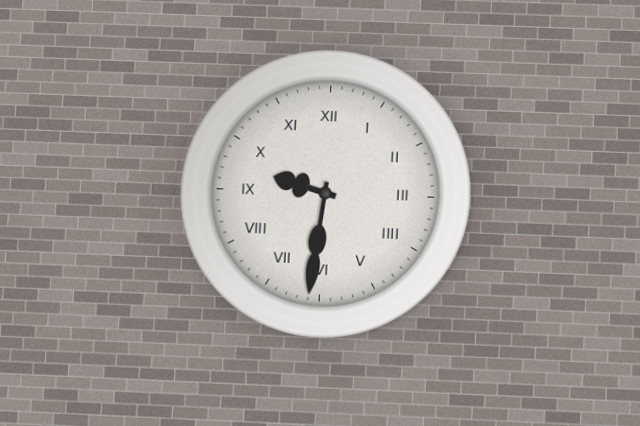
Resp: 9,31
